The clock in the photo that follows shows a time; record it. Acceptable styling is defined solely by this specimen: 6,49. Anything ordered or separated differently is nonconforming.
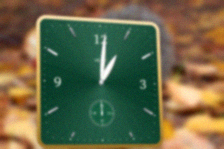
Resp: 1,01
